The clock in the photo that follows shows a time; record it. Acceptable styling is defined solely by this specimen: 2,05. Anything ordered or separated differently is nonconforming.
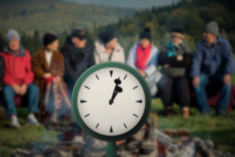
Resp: 1,03
